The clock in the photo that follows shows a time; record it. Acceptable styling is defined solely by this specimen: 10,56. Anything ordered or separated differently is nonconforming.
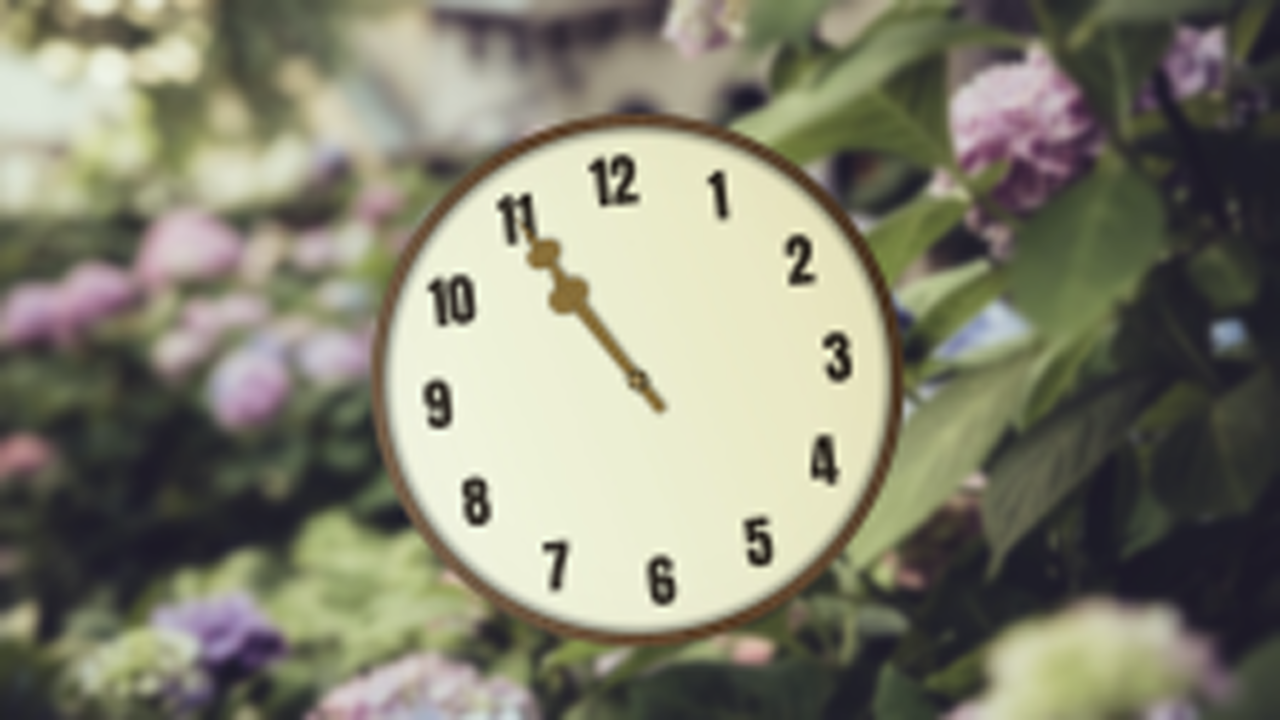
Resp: 10,55
